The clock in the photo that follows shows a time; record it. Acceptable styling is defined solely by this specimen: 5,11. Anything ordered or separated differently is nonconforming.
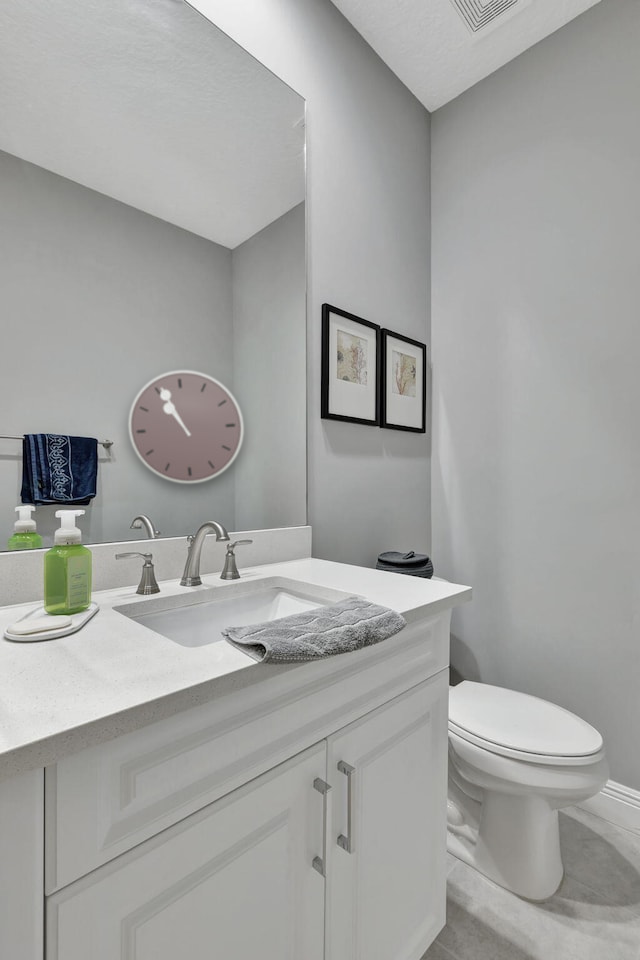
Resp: 10,56
